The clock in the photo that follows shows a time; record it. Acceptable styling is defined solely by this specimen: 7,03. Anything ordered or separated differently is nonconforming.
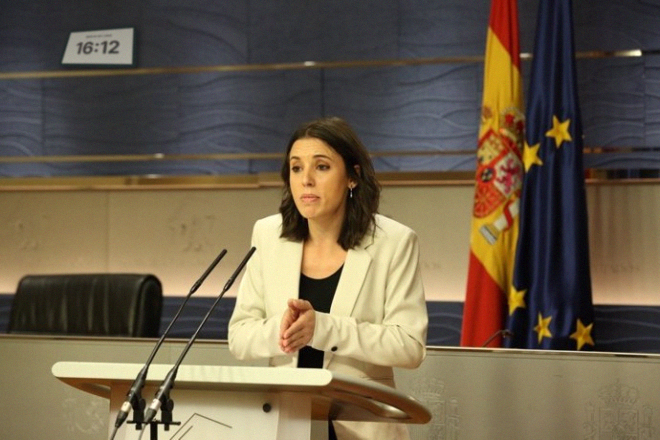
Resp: 16,12
